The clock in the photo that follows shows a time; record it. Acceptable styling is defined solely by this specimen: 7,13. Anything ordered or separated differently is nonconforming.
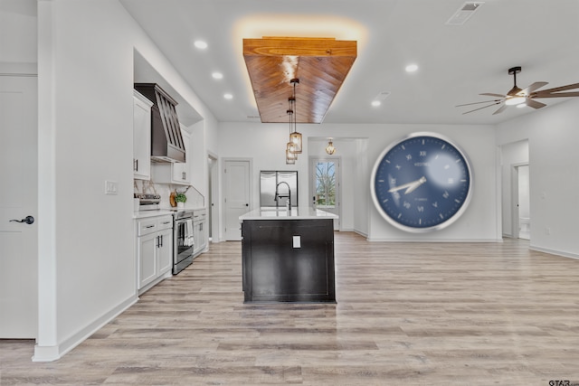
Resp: 7,42
